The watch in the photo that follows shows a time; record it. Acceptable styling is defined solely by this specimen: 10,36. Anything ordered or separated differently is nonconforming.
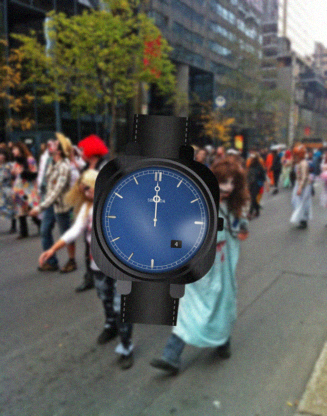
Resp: 12,00
